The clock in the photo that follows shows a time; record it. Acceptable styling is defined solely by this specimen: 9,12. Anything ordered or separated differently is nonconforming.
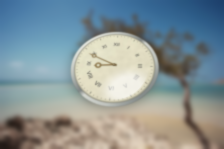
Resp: 8,49
